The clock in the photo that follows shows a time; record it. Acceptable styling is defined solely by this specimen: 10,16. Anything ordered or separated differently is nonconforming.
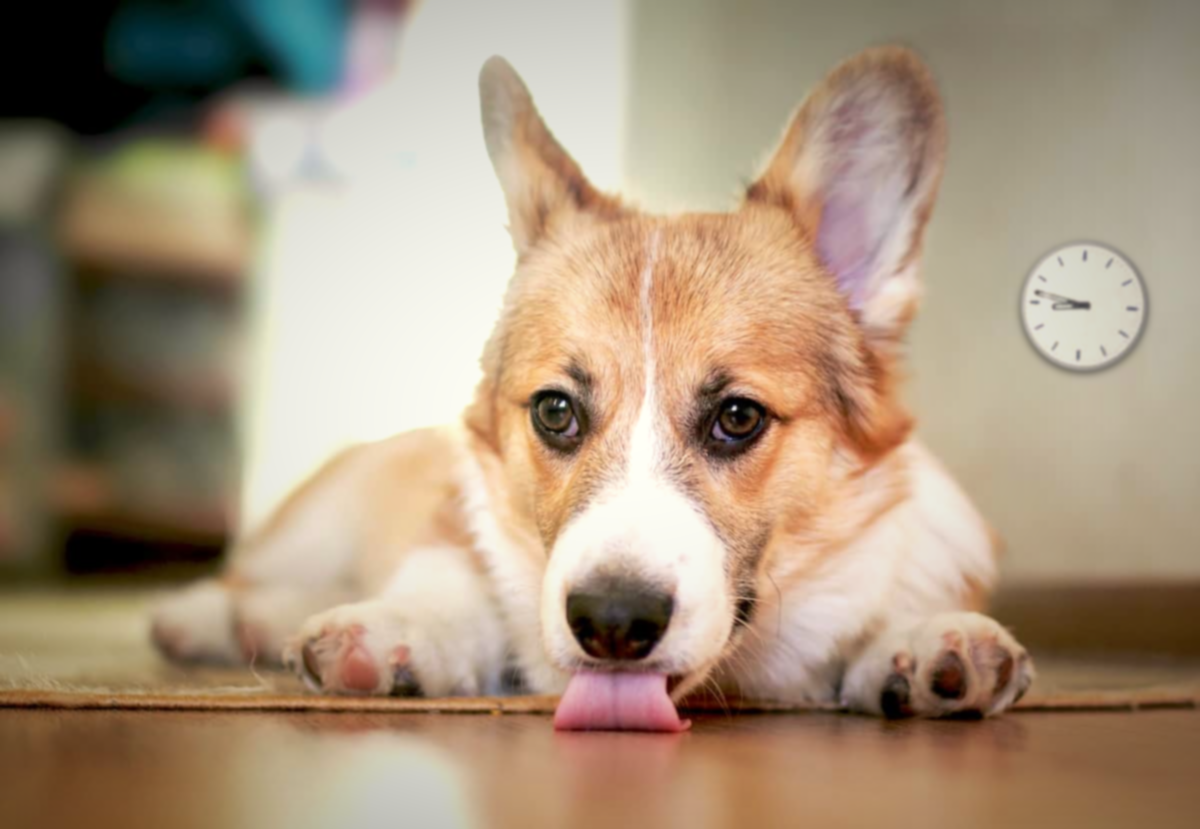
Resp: 8,47
